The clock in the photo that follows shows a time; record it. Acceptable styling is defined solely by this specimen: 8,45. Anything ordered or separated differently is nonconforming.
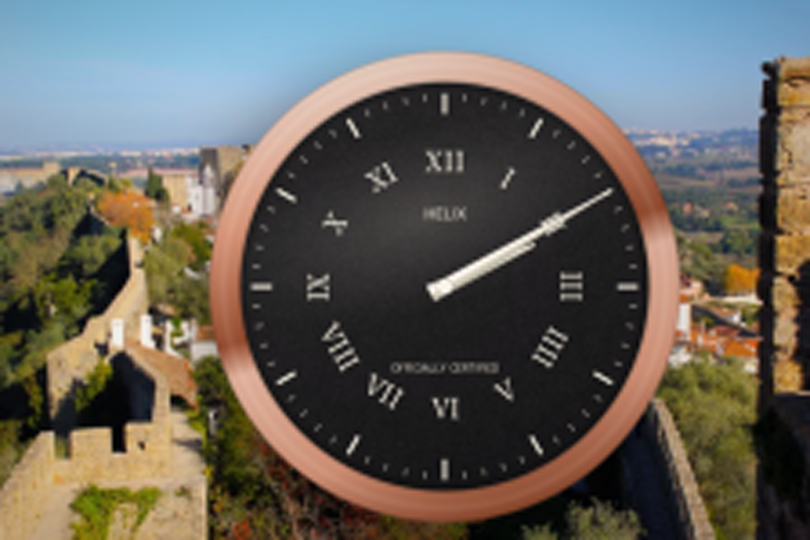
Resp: 2,10
